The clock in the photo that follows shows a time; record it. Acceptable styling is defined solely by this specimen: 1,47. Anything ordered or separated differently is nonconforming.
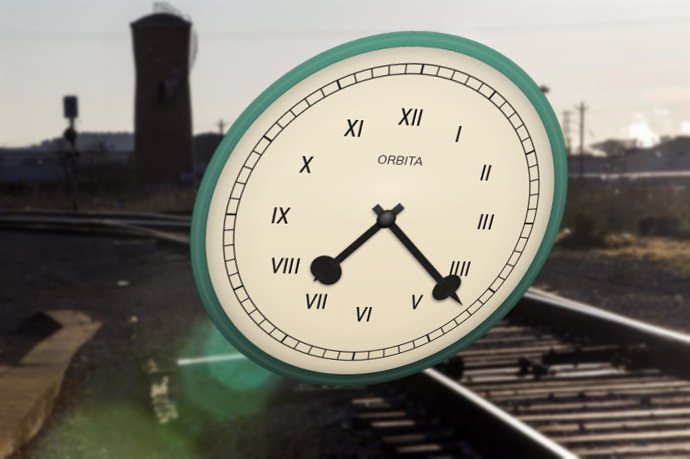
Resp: 7,22
